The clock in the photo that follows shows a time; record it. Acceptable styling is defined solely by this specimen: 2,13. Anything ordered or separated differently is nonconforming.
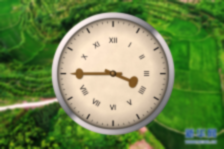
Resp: 3,45
